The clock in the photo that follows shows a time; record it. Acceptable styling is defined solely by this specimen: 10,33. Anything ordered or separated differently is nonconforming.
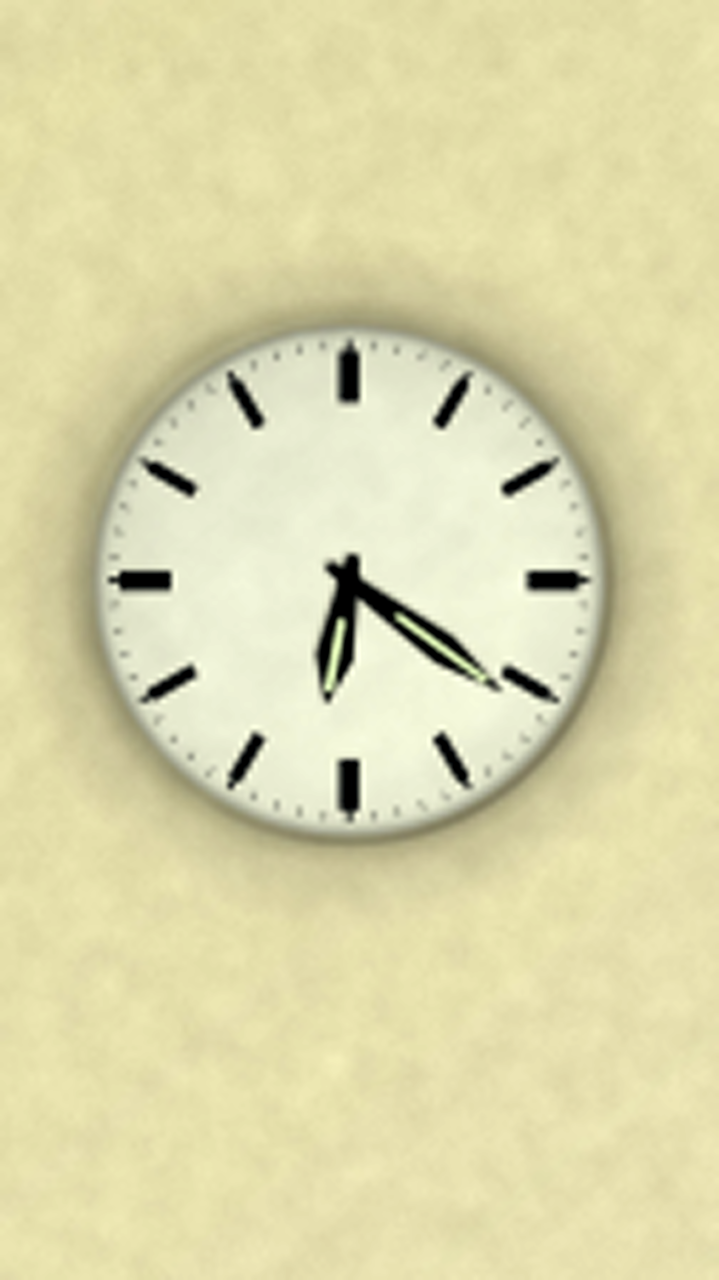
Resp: 6,21
